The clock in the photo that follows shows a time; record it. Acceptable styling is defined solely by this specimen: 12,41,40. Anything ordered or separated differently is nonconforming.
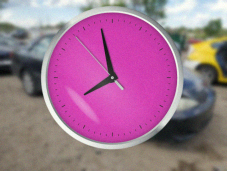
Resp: 7,57,53
